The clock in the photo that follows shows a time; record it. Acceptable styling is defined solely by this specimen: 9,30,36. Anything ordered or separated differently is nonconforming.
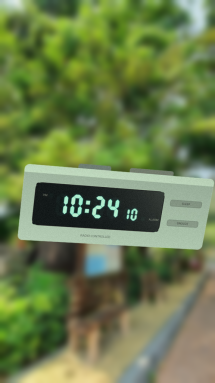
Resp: 10,24,10
